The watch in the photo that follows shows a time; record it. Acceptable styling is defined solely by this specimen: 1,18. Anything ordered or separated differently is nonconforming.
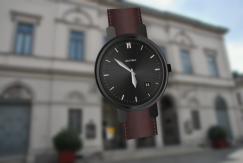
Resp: 5,52
